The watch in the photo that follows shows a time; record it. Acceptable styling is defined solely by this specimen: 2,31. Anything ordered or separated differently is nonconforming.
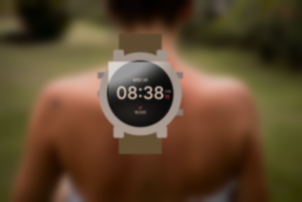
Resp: 8,38
